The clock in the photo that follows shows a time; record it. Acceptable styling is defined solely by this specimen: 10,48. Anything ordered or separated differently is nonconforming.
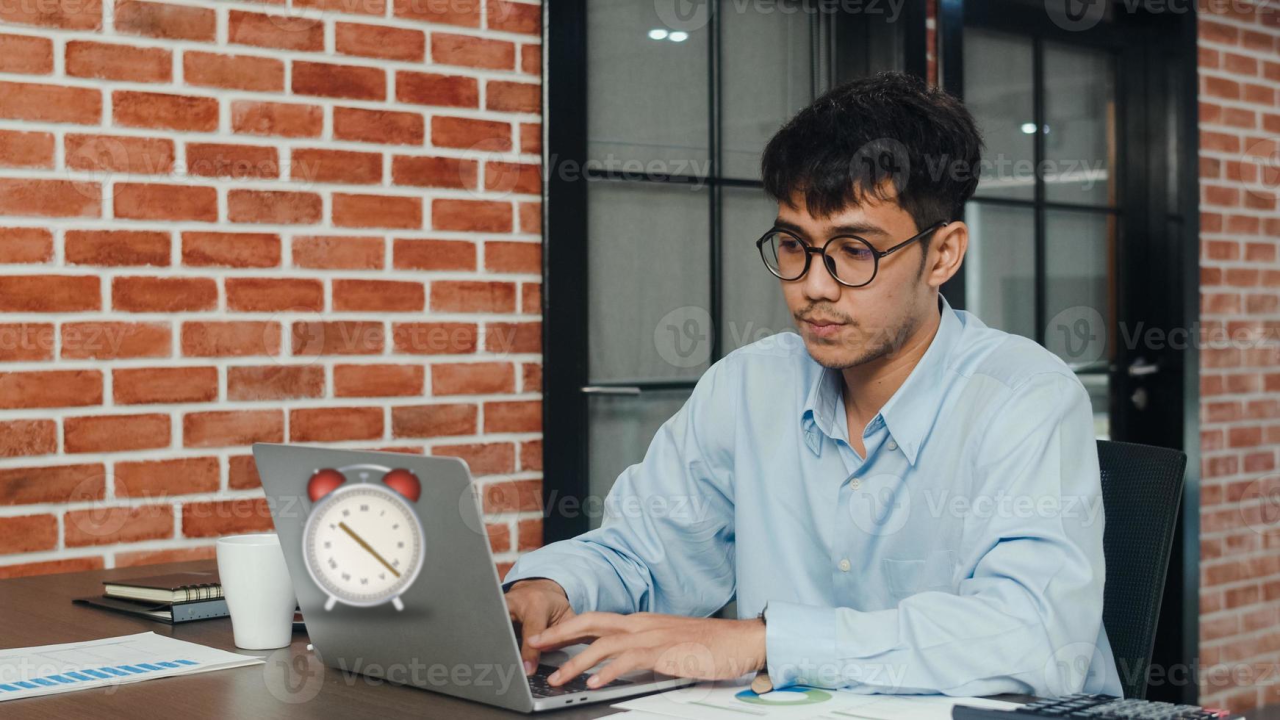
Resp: 10,22
